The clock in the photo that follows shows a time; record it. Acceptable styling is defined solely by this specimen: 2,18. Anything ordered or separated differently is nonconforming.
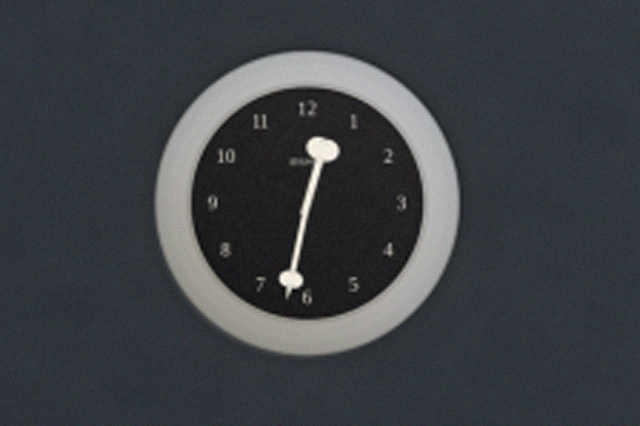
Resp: 12,32
